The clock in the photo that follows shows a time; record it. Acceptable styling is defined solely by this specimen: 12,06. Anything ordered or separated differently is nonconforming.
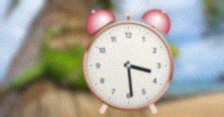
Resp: 3,29
